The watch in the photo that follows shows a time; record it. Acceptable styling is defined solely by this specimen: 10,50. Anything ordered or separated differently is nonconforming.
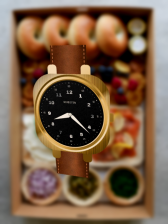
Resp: 8,22
